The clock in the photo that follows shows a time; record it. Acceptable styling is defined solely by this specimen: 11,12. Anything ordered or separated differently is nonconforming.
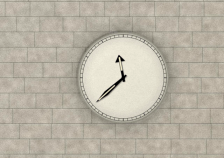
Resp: 11,38
